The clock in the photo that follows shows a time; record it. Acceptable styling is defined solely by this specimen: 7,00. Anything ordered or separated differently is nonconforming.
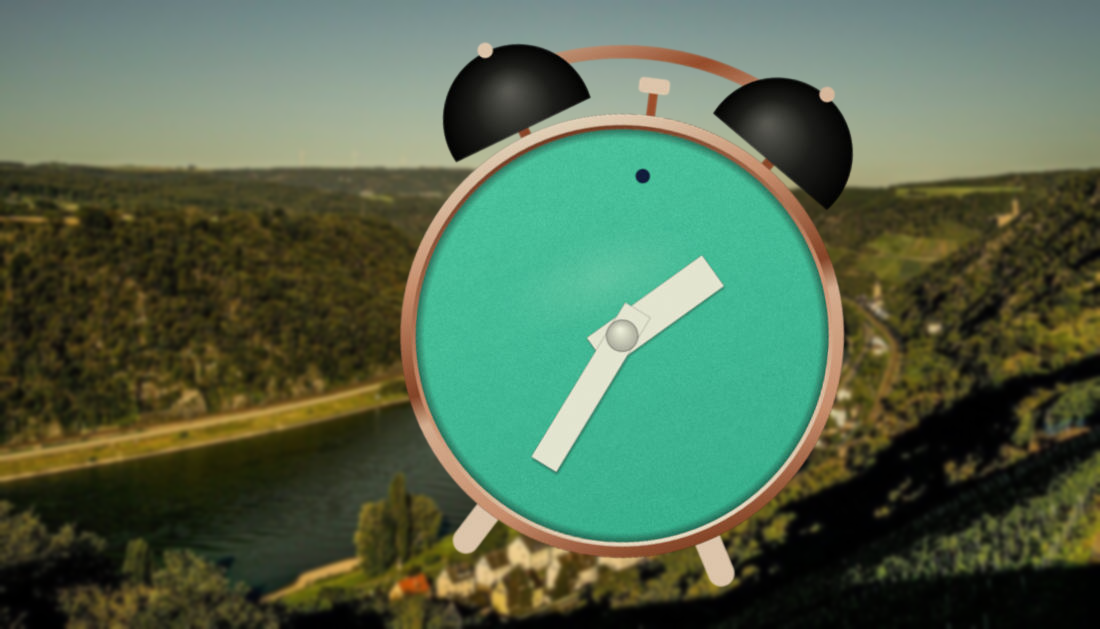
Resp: 1,34
